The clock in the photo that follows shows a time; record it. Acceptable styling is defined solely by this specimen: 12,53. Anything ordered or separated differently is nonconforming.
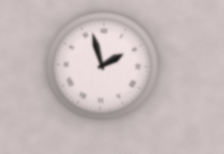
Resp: 1,57
